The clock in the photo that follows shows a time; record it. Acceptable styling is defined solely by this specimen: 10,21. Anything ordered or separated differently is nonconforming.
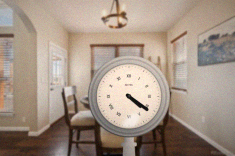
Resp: 4,21
